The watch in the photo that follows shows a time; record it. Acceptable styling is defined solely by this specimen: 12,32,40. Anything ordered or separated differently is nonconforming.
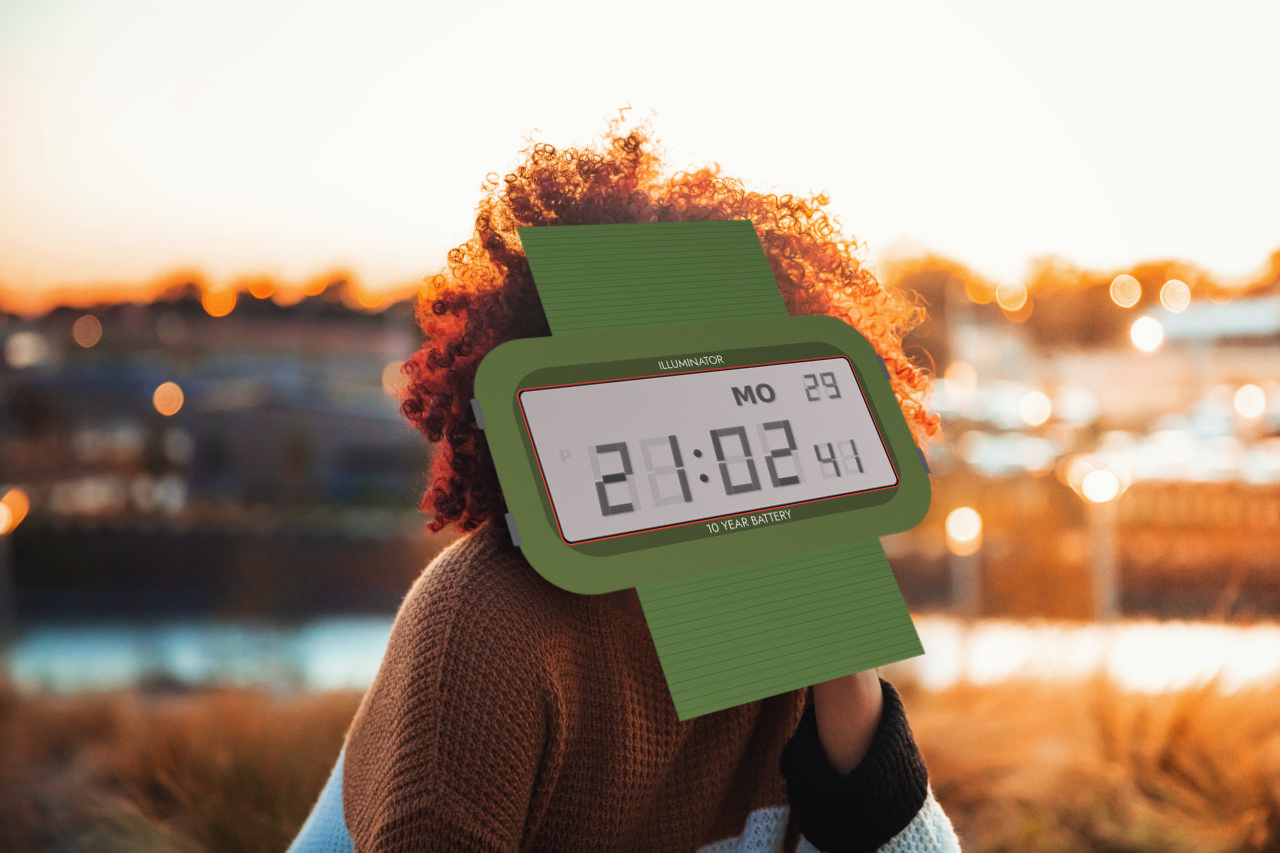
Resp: 21,02,41
